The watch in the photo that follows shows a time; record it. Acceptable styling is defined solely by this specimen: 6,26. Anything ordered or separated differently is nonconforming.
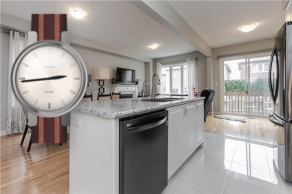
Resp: 2,44
